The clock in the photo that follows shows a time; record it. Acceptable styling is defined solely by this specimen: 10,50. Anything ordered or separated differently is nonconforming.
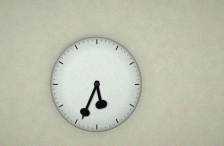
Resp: 5,34
